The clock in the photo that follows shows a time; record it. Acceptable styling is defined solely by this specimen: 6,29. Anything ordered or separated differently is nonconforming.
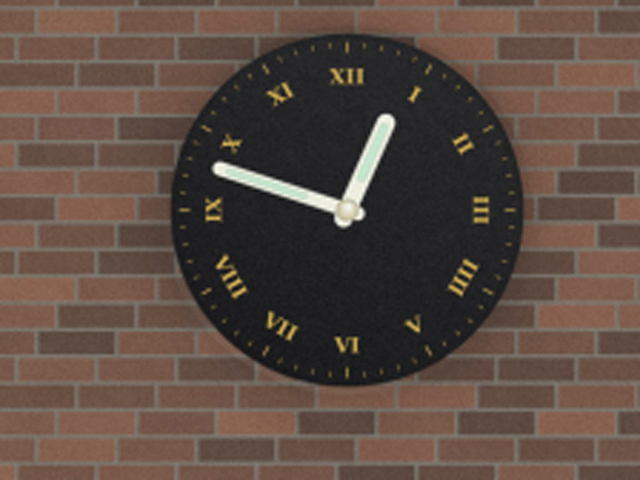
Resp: 12,48
